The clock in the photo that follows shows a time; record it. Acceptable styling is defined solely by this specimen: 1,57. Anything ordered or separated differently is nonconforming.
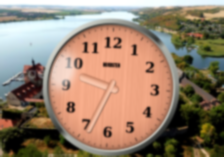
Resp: 9,34
